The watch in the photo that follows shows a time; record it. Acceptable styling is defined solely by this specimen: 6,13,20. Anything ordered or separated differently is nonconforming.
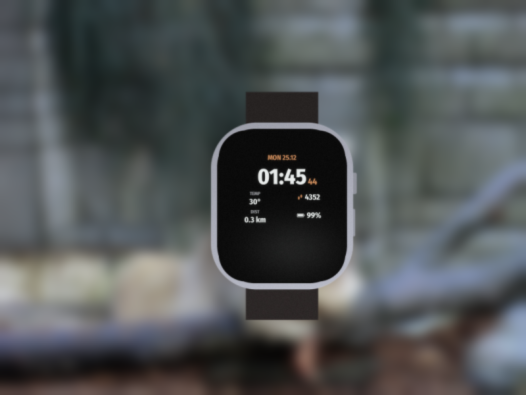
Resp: 1,45,44
